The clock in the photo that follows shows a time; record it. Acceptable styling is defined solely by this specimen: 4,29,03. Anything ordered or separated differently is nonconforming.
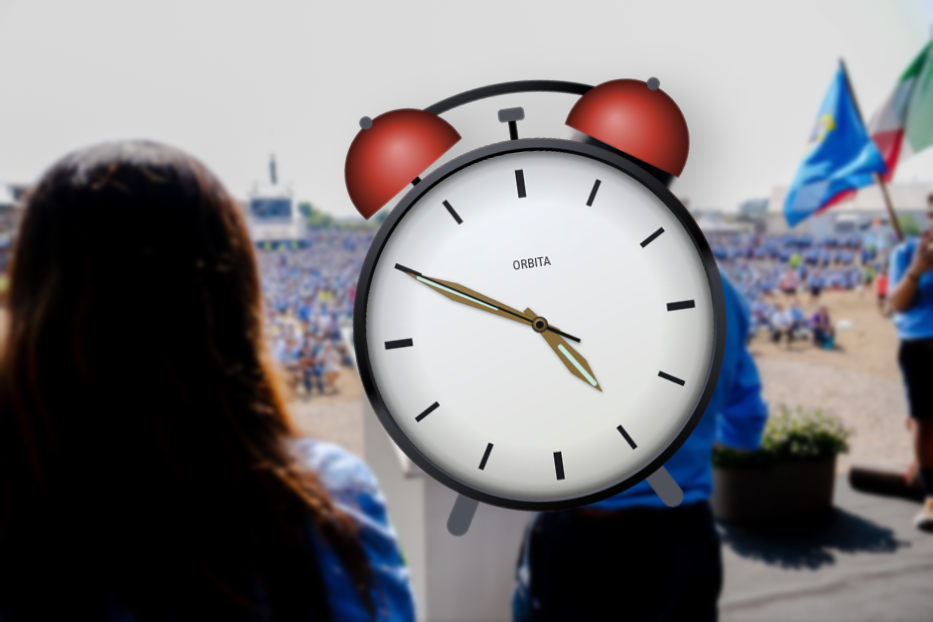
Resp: 4,49,50
